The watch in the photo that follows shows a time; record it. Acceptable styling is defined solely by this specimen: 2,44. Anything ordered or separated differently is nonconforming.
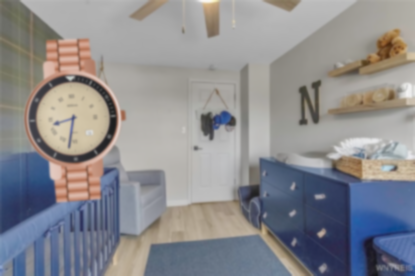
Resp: 8,32
